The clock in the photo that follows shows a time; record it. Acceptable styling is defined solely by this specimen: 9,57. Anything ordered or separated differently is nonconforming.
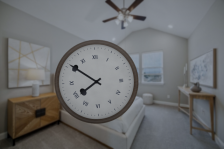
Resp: 7,51
